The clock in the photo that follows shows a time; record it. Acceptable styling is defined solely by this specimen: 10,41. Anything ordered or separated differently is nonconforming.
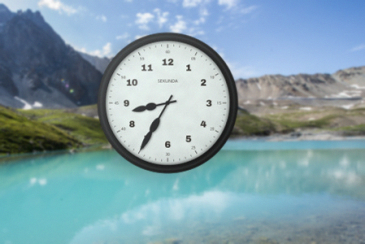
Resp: 8,35
